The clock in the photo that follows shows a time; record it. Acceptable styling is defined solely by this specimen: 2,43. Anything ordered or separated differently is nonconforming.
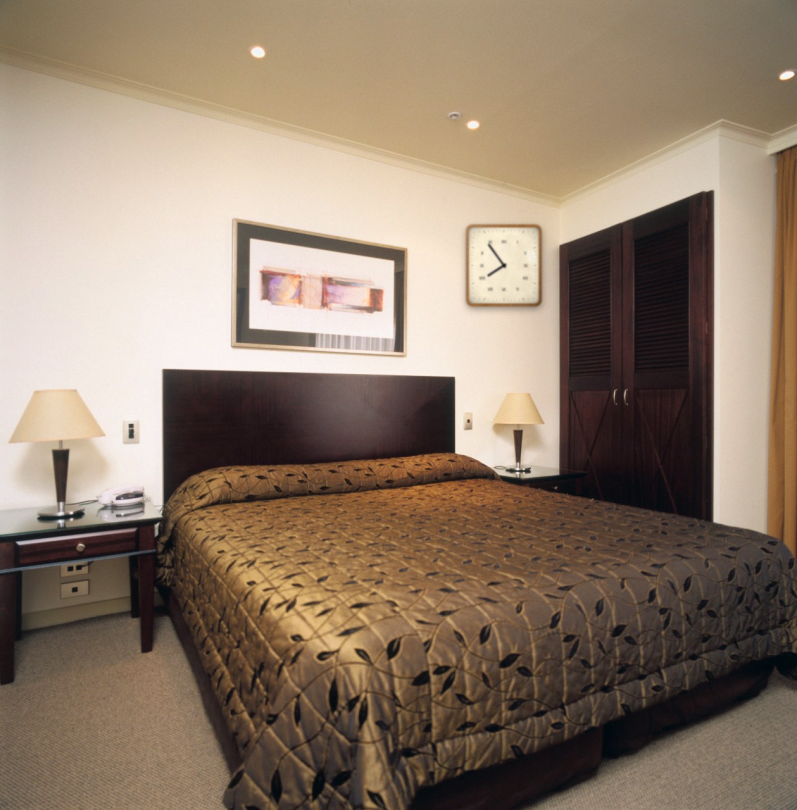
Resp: 7,54
